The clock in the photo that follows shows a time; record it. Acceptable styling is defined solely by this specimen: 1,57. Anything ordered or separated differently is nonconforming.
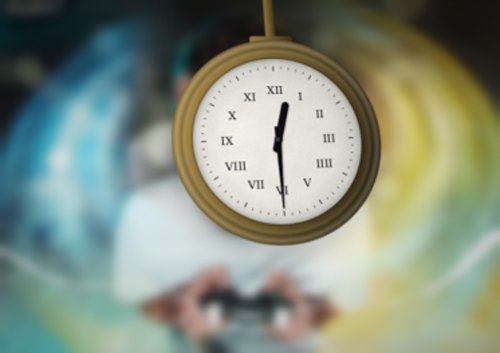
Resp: 12,30
